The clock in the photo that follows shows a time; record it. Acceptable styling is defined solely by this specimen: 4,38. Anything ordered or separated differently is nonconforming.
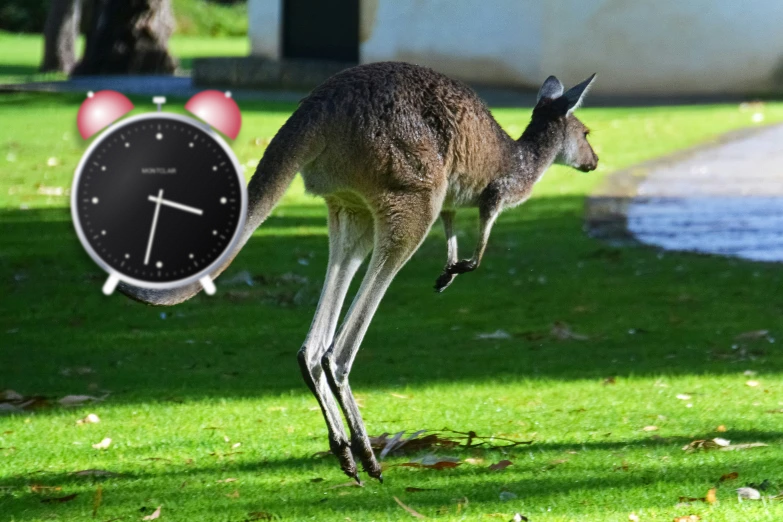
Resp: 3,32
